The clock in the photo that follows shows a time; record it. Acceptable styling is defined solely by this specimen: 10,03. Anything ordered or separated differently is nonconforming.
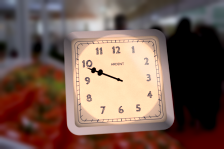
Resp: 9,49
